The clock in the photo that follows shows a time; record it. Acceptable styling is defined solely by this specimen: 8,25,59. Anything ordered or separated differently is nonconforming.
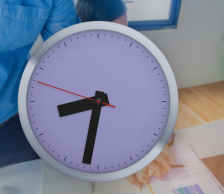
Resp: 8,31,48
